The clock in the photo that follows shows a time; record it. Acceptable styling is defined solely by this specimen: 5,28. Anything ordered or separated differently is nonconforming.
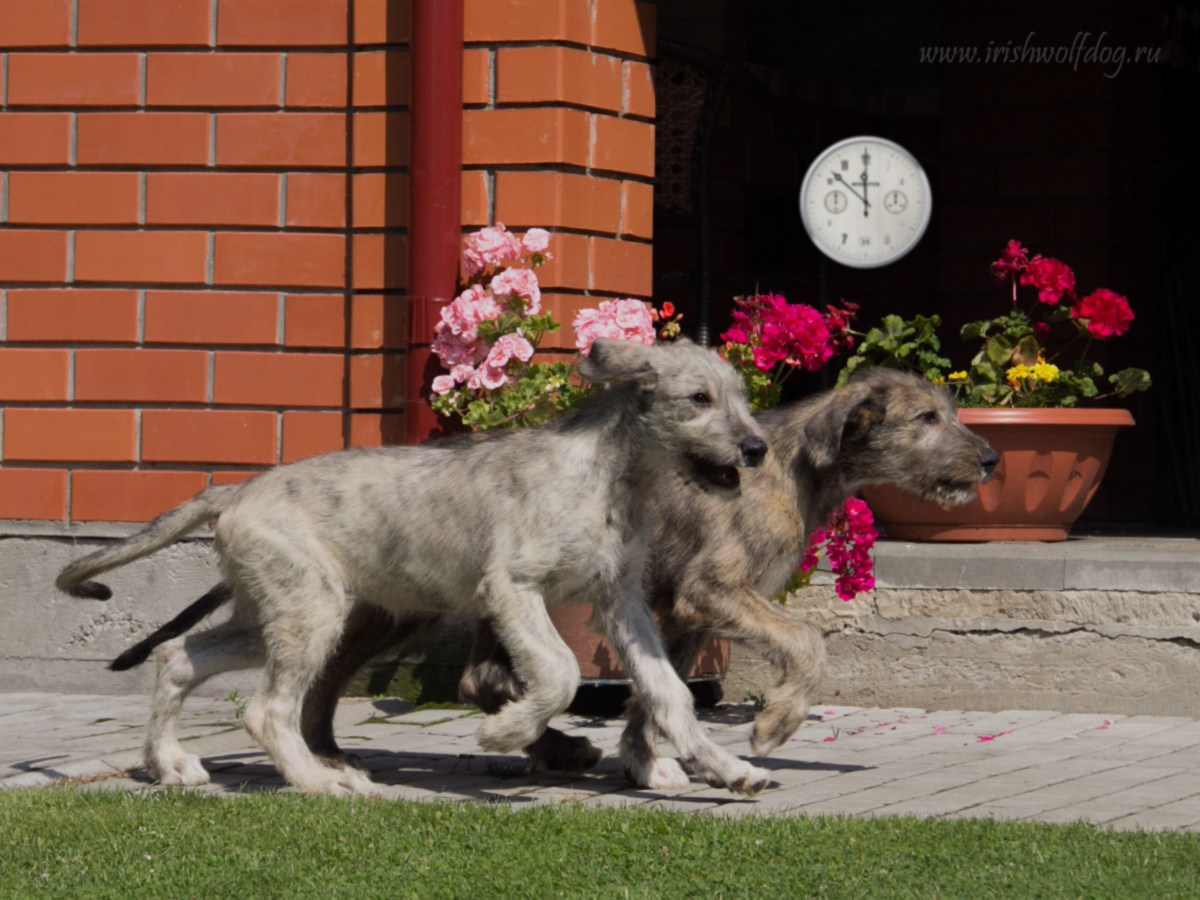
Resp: 11,52
